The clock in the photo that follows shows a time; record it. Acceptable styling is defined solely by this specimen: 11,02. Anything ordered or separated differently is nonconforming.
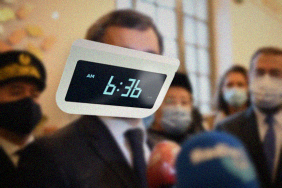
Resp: 6,36
